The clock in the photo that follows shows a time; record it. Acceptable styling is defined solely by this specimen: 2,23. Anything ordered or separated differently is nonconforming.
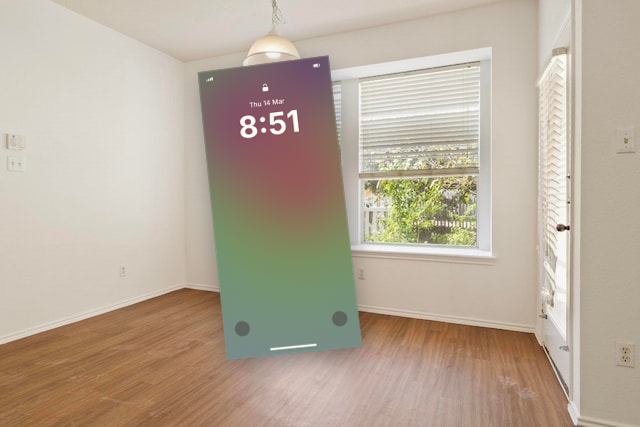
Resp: 8,51
